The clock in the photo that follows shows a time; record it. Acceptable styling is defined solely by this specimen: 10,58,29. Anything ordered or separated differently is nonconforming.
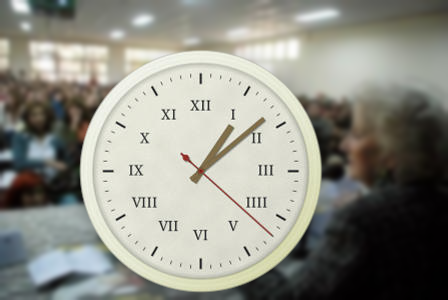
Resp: 1,08,22
